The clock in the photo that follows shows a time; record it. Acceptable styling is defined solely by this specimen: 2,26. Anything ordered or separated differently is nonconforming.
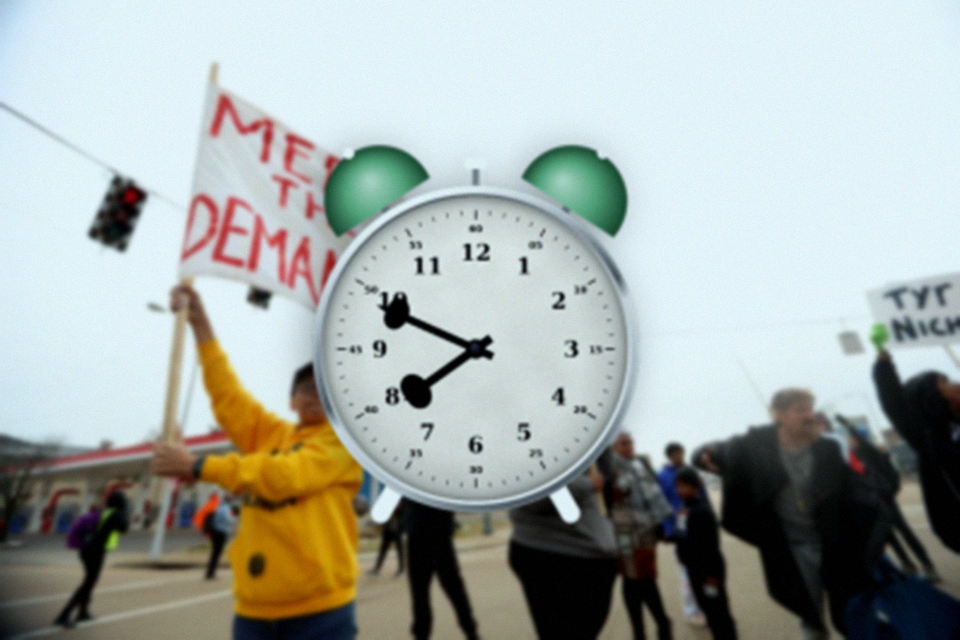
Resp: 7,49
